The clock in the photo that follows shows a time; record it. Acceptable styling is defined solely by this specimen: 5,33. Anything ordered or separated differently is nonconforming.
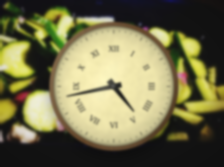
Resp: 4,43
